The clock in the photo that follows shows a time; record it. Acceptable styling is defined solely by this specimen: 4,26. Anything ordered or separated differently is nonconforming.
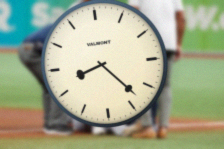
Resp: 8,23
